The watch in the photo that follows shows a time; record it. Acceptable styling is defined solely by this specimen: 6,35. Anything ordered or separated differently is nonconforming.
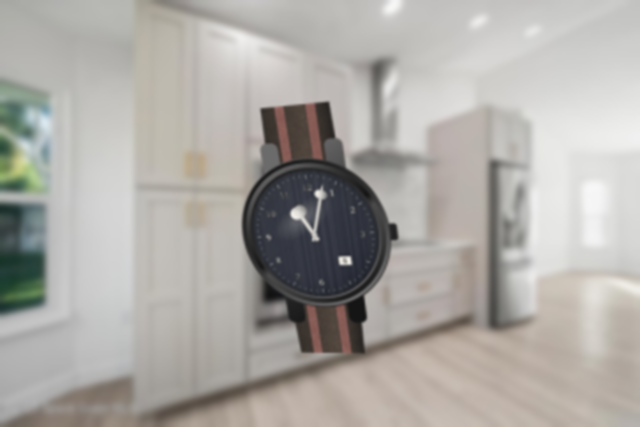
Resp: 11,03
